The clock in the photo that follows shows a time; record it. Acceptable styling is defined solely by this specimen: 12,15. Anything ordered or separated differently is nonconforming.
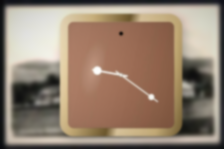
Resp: 9,21
